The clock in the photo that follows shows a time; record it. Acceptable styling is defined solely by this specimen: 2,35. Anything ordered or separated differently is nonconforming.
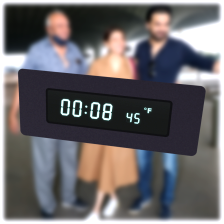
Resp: 0,08
